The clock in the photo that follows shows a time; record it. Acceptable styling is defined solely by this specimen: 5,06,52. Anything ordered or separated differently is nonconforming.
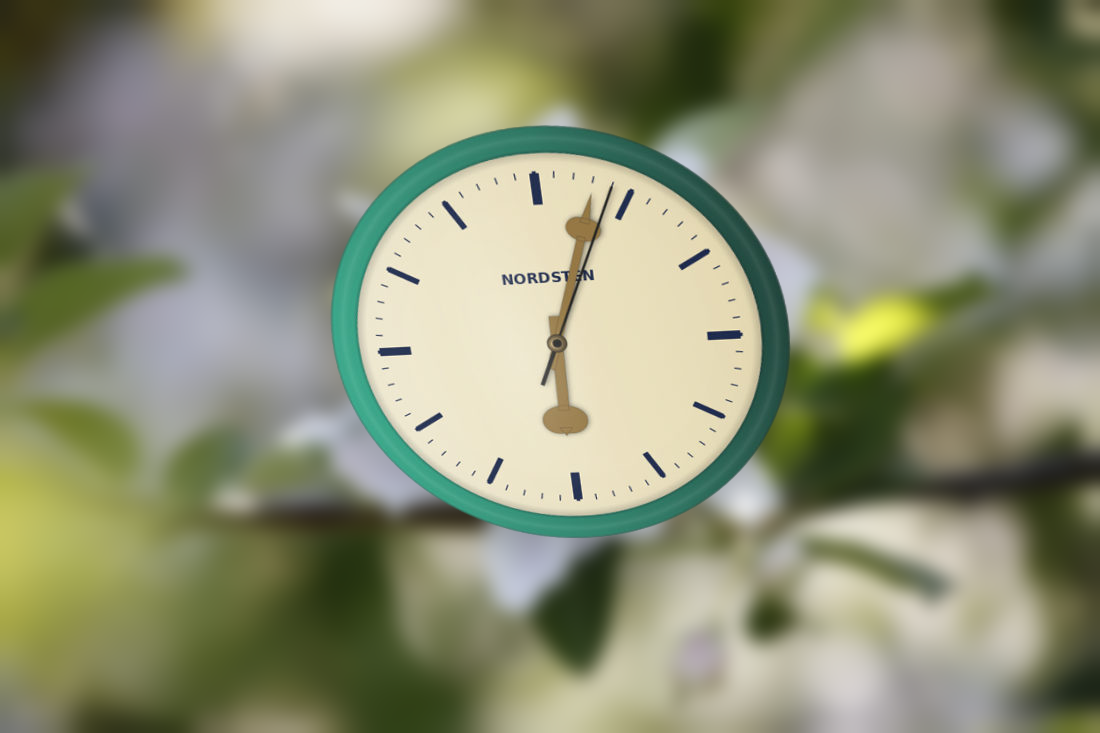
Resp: 6,03,04
